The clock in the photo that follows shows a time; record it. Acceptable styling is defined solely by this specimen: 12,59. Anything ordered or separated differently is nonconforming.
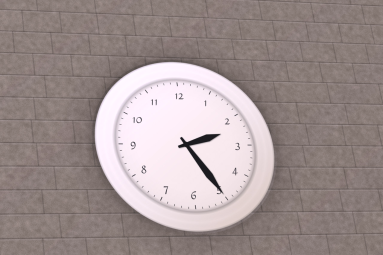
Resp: 2,25
